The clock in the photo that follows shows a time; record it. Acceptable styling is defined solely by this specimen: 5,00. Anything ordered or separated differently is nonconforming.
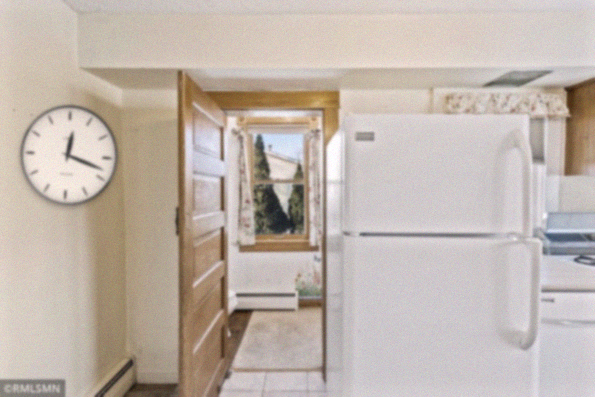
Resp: 12,18
